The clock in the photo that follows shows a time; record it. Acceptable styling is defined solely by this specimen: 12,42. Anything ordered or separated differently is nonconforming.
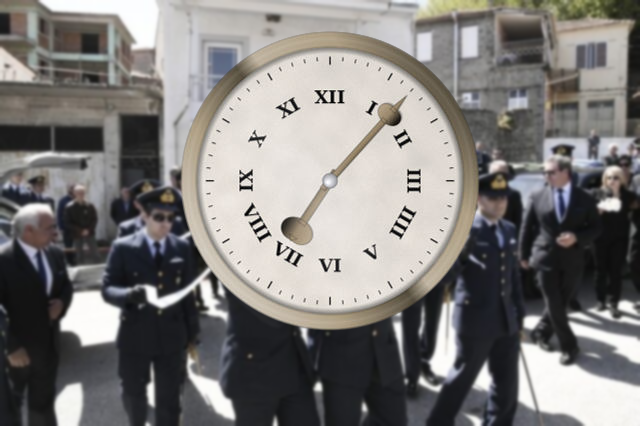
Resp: 7,07
